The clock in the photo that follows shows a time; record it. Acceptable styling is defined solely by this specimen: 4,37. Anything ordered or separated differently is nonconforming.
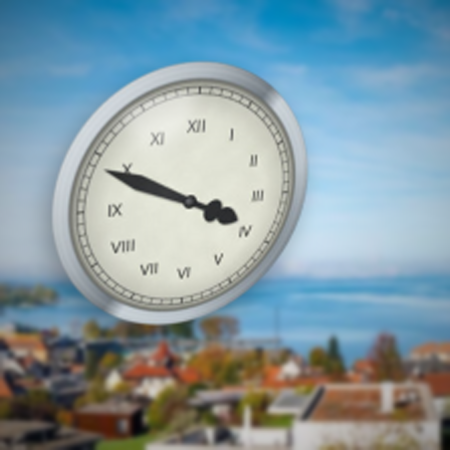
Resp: 3,49
